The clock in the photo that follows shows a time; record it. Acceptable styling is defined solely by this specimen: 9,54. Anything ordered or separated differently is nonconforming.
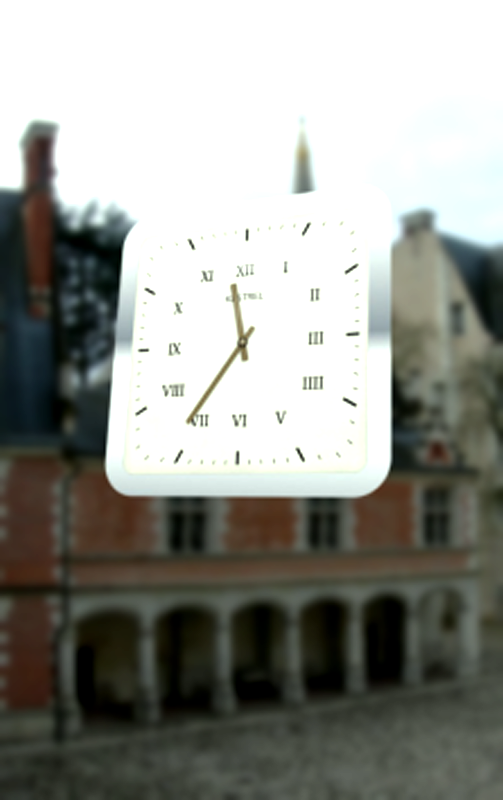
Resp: 11,36
